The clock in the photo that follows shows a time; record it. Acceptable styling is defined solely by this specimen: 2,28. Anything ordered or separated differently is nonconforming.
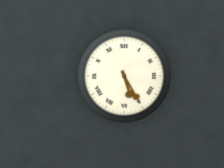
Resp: 5,25
